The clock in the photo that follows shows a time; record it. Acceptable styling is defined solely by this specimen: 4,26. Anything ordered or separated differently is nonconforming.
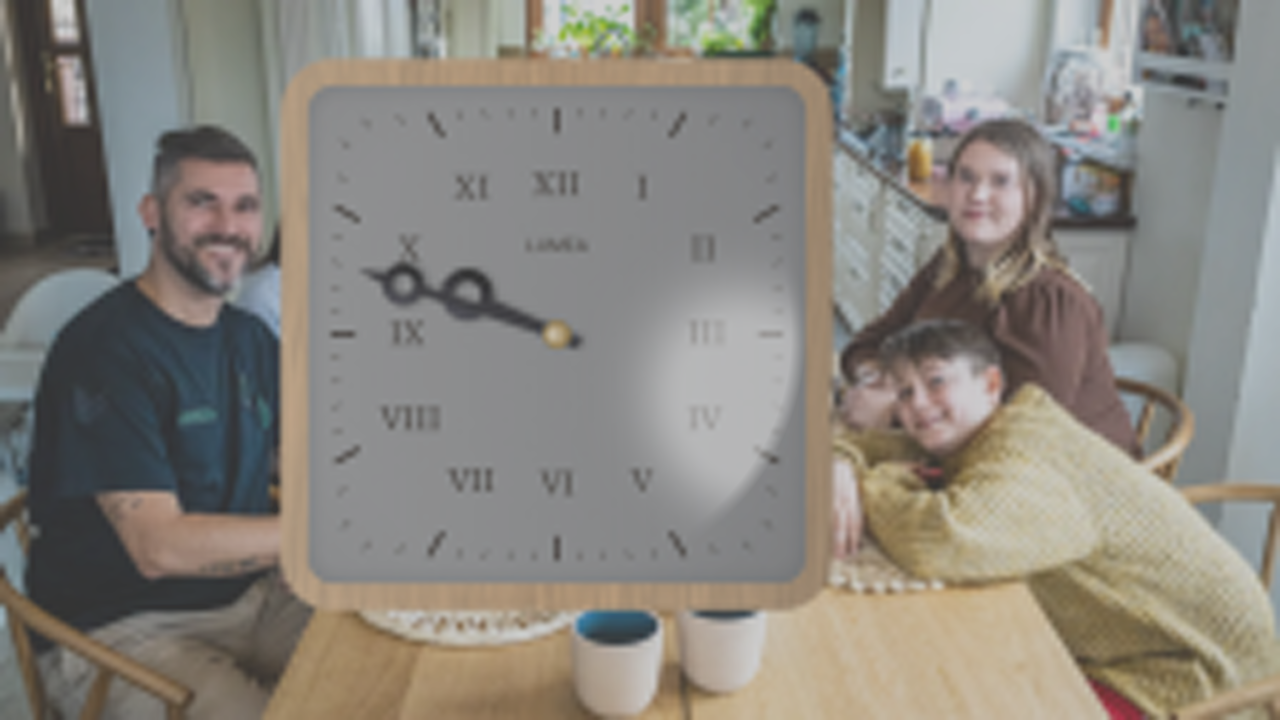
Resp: 9,48
